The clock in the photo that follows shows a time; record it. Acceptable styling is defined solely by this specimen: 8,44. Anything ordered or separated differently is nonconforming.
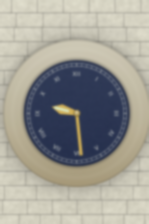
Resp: 9,29
